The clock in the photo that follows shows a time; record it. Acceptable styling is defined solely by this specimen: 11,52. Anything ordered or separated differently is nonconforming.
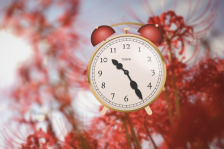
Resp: 10,25
